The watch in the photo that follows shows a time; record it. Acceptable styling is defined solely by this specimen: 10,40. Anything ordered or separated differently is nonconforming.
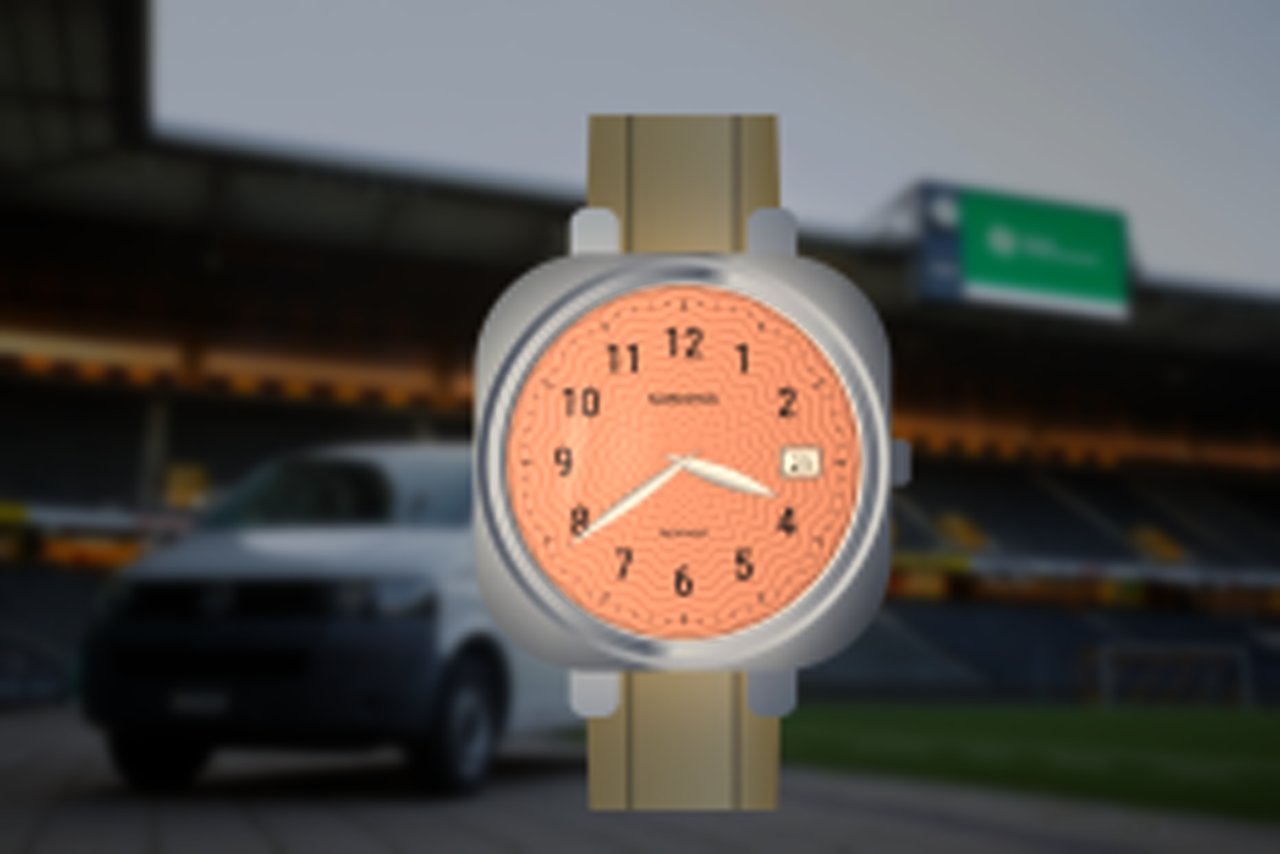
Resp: 3,39
